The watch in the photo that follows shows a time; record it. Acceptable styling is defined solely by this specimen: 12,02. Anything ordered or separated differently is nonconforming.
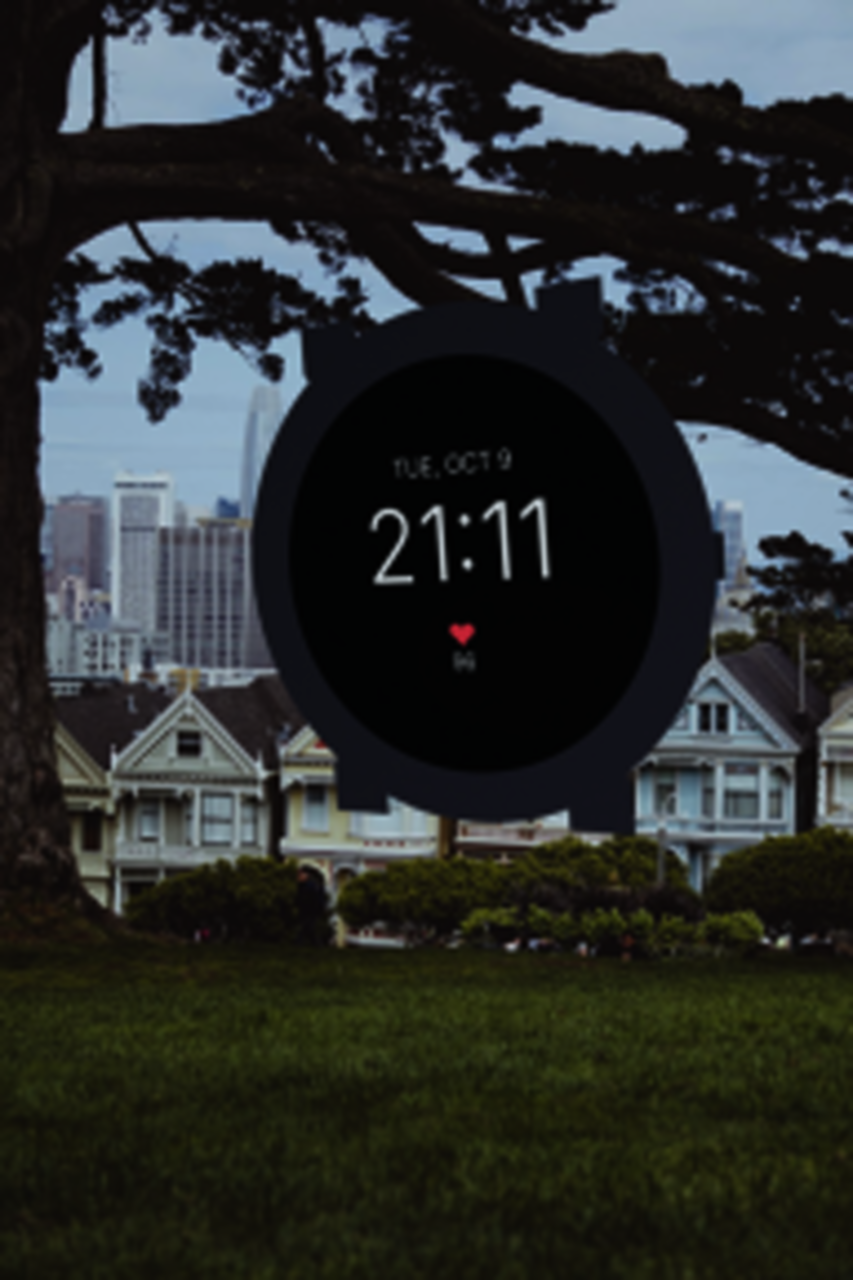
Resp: 21,11
